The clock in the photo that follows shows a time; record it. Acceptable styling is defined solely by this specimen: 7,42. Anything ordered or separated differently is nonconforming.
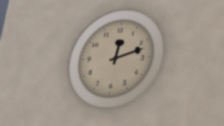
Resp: 12,12
